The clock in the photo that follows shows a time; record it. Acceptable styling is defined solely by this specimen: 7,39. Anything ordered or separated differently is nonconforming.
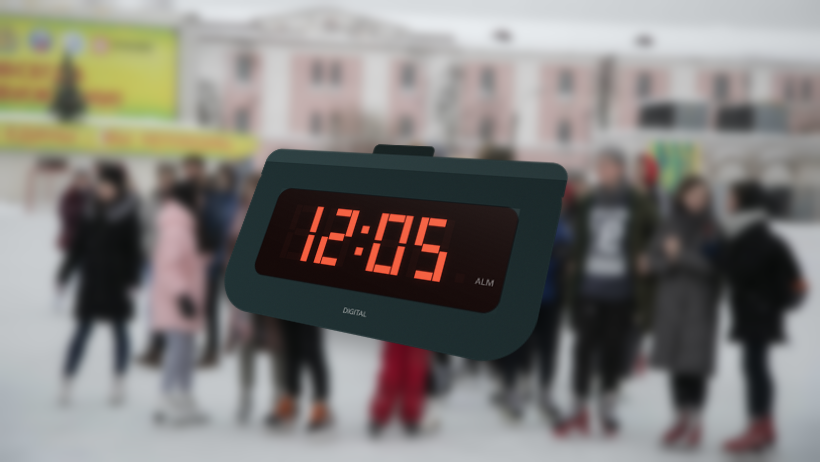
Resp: 12,05
